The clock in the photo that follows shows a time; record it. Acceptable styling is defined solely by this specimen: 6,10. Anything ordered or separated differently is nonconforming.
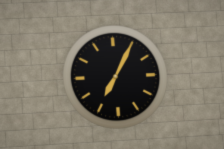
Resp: 7,05
